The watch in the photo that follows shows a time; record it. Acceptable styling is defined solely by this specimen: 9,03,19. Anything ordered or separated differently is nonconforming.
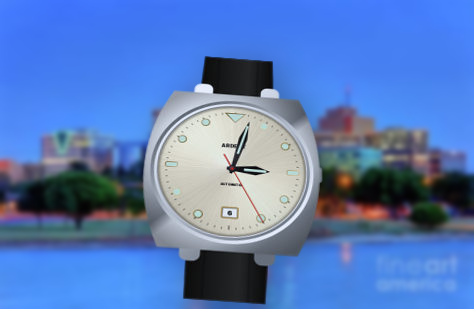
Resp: 3,02,25
